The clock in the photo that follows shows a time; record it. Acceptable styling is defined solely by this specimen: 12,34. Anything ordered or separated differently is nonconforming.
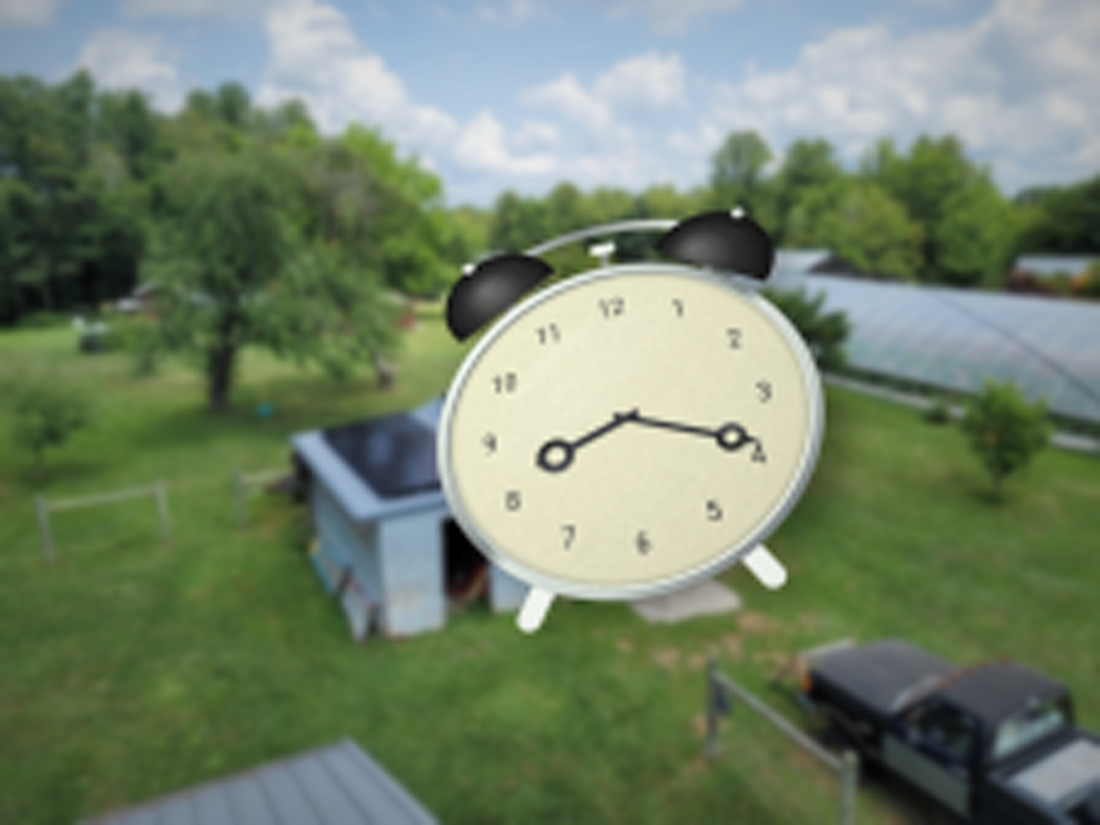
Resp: 8,19
